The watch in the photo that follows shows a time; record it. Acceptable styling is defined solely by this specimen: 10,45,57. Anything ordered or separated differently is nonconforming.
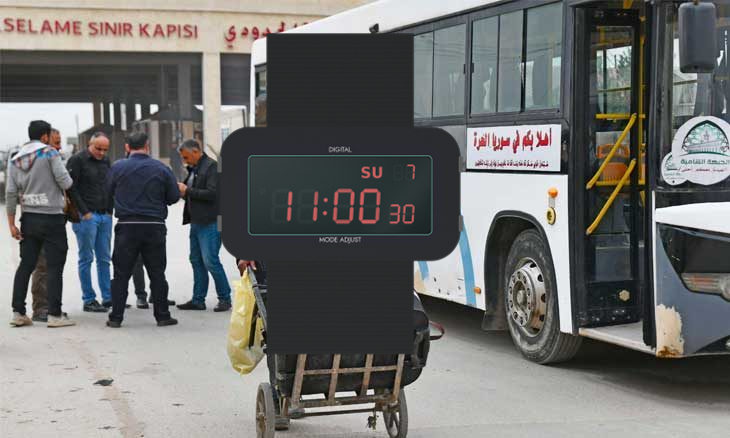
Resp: 11,00,30
